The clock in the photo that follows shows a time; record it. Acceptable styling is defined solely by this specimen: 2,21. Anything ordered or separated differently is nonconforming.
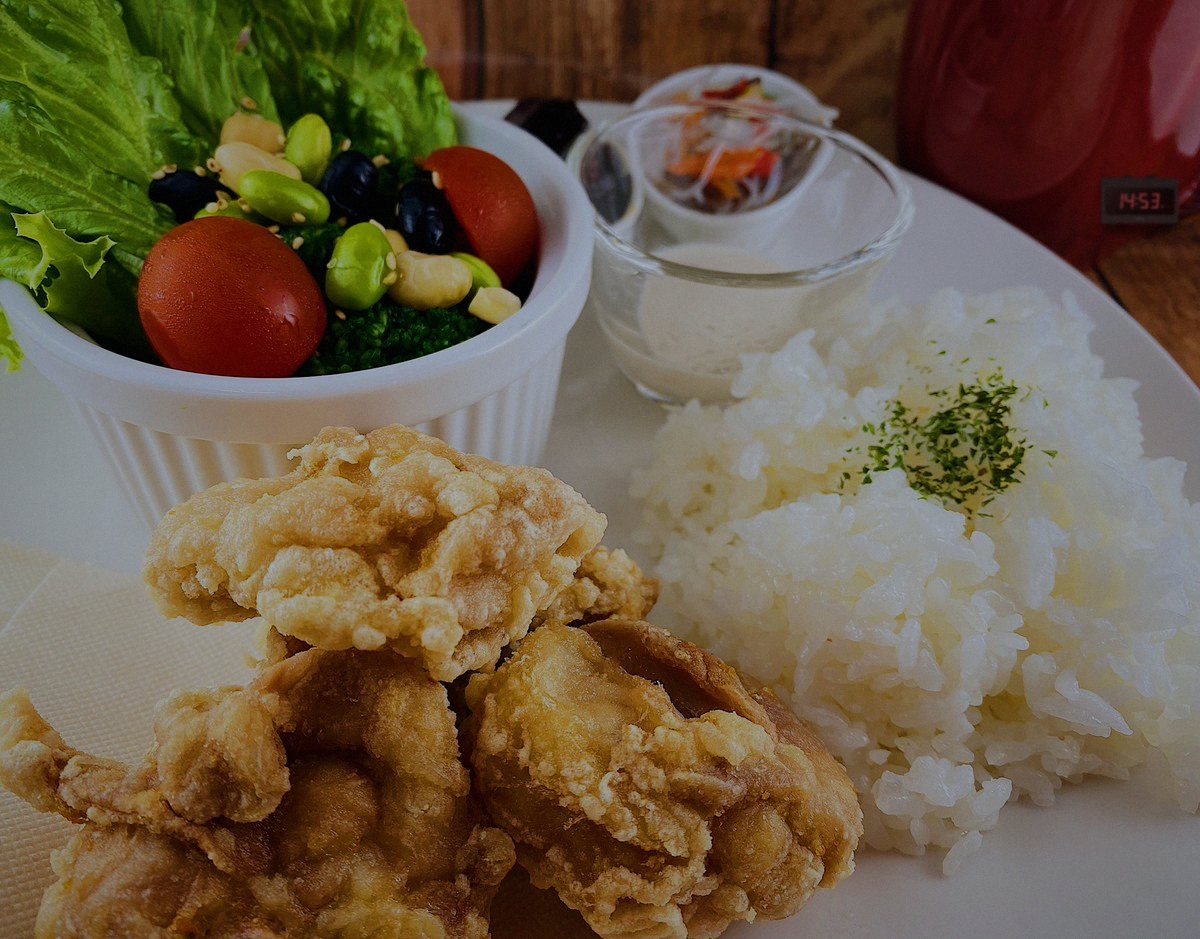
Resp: 14,53
